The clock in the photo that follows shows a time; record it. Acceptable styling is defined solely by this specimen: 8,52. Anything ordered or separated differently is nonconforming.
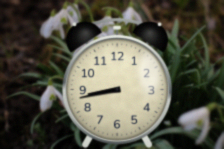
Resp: 8,43
